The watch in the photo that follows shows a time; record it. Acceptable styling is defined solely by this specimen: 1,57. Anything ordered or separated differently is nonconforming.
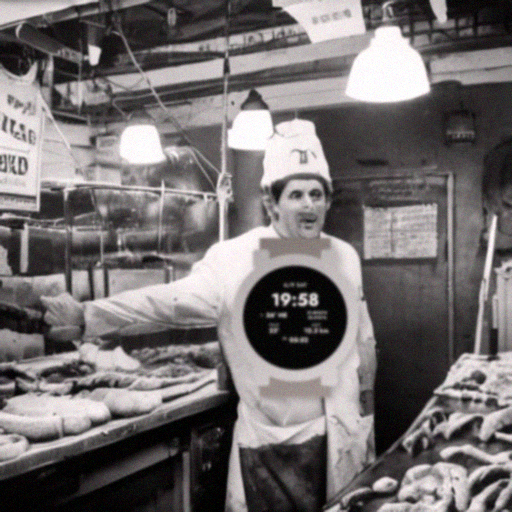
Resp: 19,58
